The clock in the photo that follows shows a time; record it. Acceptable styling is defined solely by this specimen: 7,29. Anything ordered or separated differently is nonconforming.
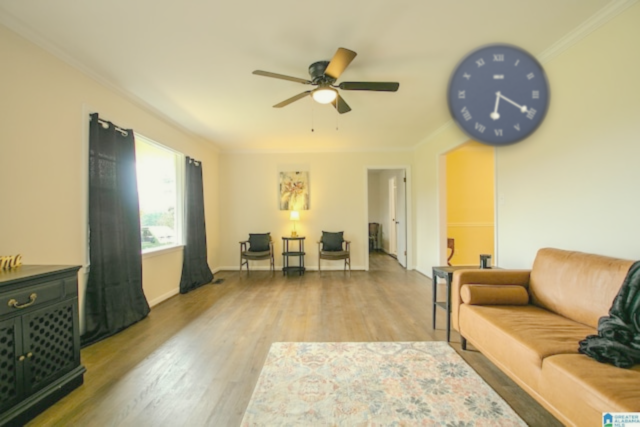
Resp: 6,20
